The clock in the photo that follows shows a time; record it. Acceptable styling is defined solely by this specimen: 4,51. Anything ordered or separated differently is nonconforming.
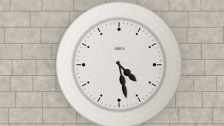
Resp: 4,28
